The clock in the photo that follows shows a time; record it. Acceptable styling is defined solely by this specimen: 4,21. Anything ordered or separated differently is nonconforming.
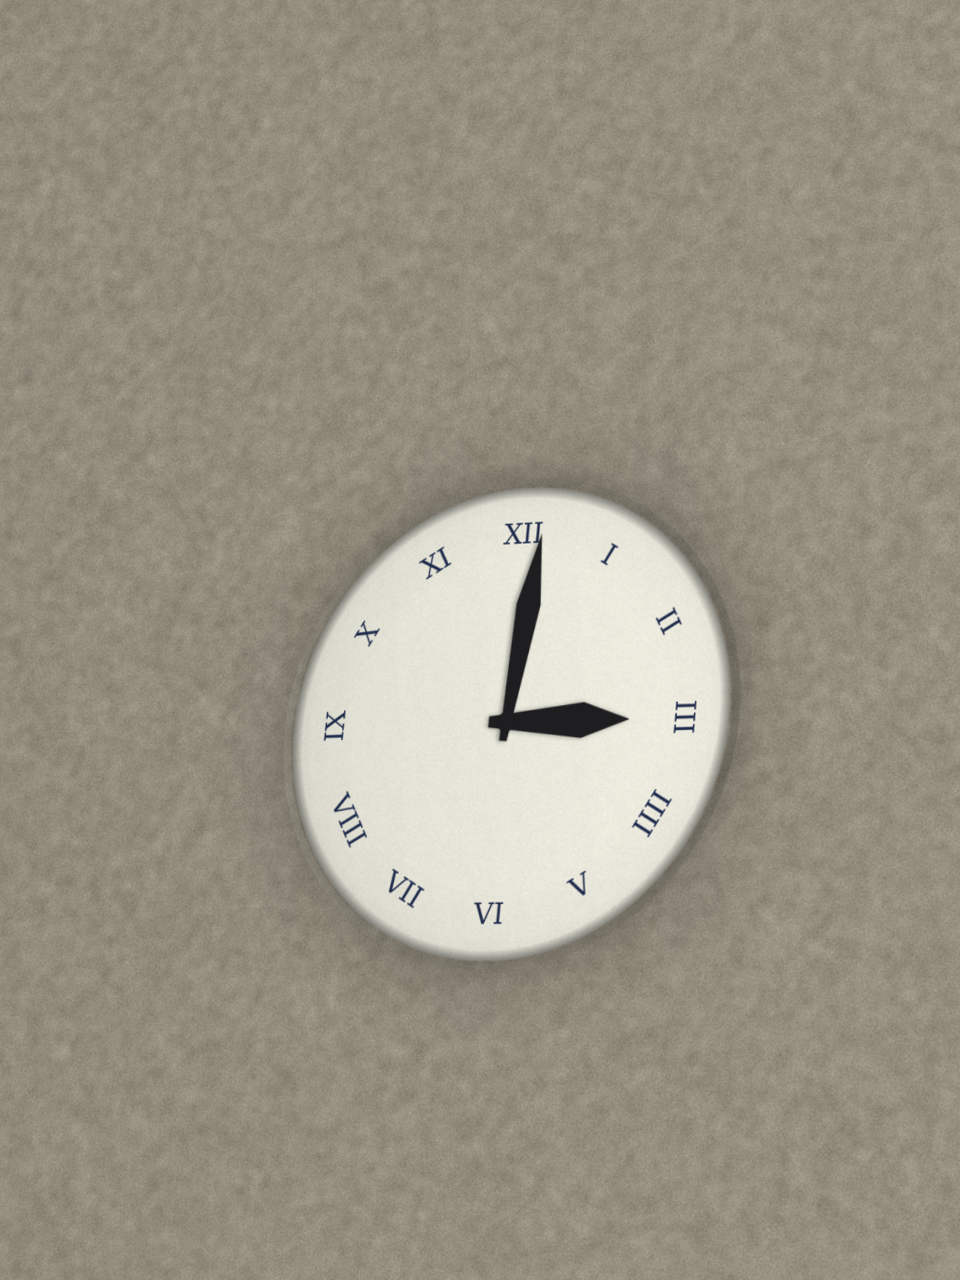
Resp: 3,01
